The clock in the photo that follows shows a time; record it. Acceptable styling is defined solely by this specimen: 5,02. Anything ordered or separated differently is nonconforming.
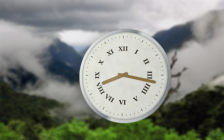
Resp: 8,17
